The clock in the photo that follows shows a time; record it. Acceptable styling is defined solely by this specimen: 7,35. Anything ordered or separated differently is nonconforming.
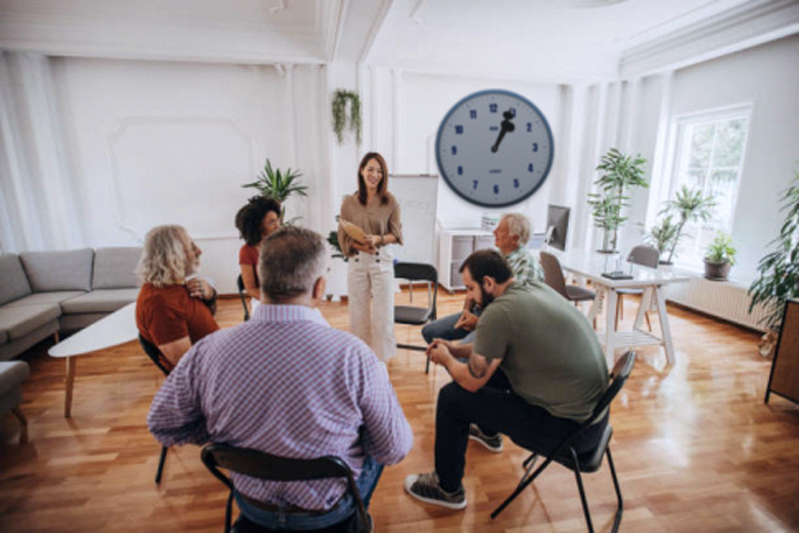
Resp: 1,04
